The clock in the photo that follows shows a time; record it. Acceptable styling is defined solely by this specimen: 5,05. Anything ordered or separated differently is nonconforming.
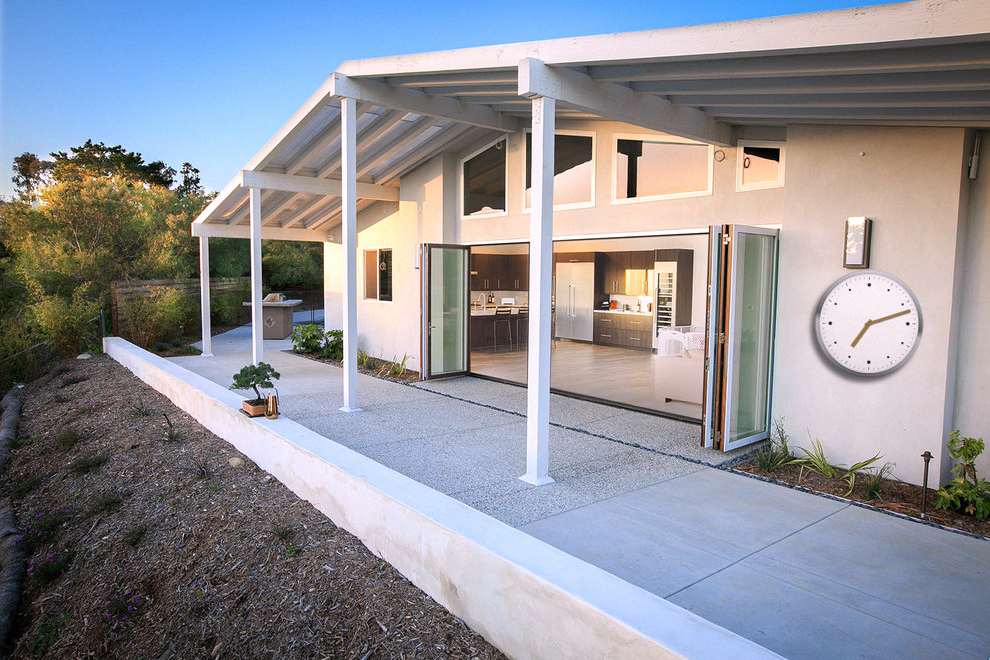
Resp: 7,12
